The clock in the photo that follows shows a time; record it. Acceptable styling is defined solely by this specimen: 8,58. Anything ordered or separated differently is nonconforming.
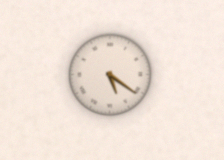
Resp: 5,21
